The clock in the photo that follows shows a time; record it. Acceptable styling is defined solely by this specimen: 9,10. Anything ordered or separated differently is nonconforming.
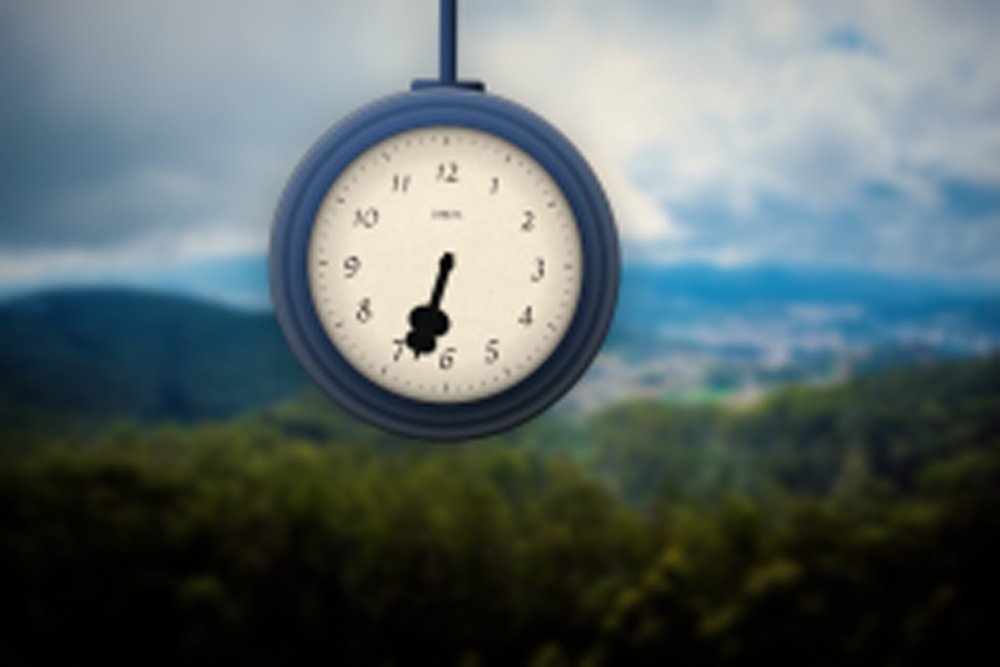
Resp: 6,33
